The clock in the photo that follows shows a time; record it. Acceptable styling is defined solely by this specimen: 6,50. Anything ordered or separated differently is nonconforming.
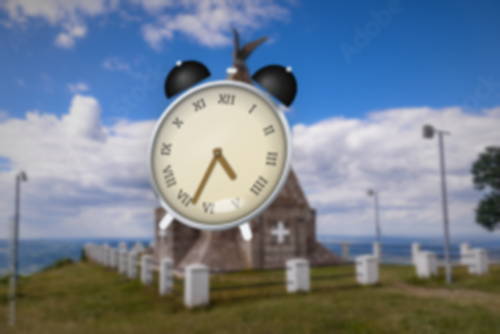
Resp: 4,33
